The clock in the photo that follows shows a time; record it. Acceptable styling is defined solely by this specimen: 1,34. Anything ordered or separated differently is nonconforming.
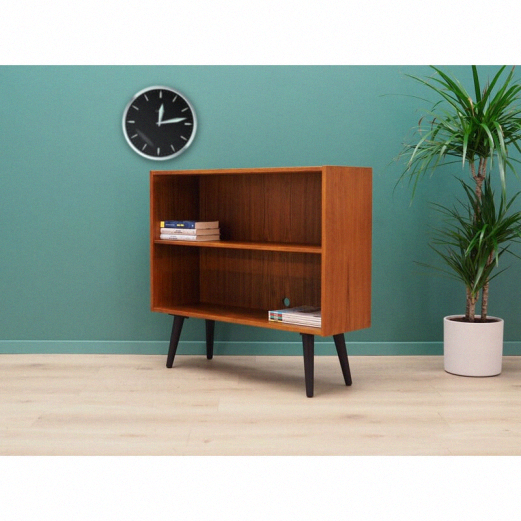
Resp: 12,13
